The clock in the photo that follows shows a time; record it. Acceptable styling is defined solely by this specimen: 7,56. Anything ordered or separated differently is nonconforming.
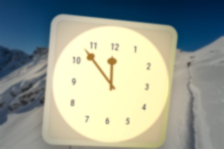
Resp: 11,53
